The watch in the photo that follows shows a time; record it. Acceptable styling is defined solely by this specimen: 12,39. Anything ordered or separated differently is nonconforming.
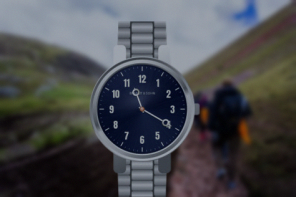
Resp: 11,20
